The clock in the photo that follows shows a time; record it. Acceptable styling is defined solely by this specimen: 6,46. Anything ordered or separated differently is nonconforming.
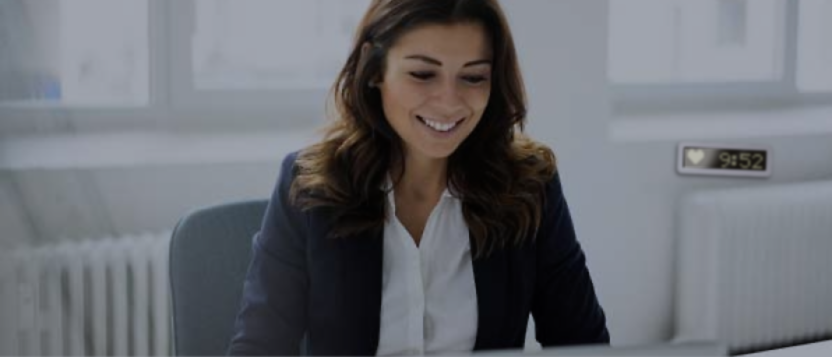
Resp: 9,52
